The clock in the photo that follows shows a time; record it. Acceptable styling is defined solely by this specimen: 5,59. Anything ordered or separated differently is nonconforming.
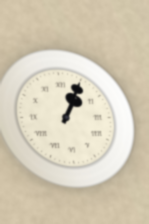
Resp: 1,05
